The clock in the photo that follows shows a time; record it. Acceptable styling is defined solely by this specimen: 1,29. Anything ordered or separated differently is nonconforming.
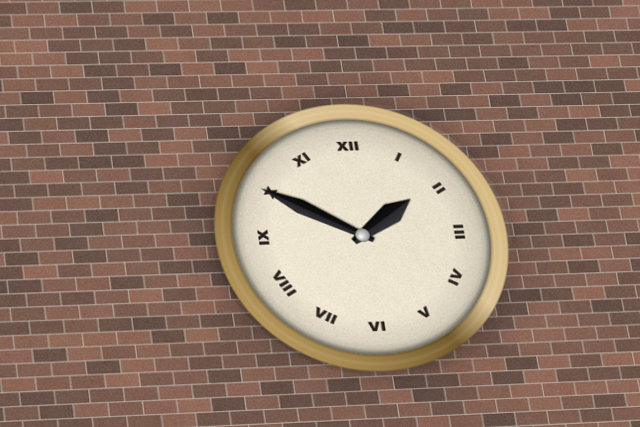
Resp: 1,50
